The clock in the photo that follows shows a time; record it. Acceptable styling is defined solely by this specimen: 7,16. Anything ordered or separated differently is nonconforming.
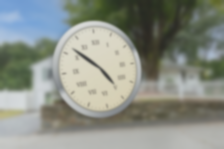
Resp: 4,52
